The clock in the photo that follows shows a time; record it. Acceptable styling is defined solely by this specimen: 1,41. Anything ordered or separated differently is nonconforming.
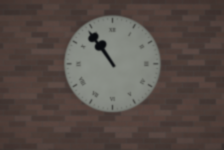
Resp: 10,54
